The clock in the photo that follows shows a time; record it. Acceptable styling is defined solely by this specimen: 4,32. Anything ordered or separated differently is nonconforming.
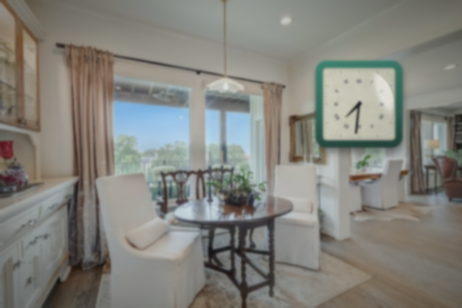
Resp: 7,31
